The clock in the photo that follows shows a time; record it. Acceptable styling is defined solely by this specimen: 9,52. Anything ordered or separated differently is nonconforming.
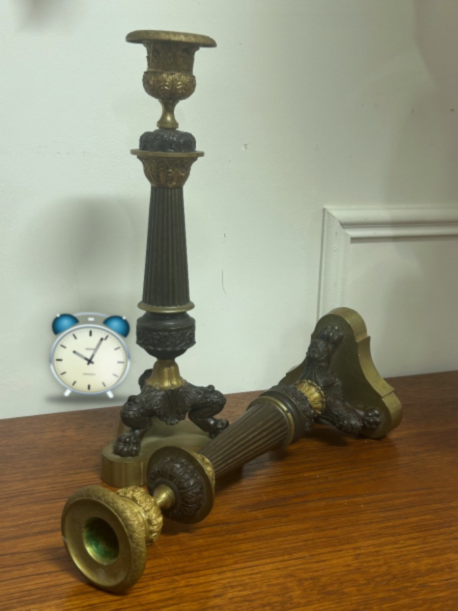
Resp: 10,04
